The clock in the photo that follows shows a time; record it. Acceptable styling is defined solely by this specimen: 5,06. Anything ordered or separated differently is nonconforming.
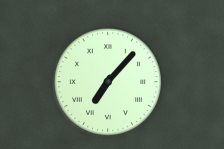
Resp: 7,07
